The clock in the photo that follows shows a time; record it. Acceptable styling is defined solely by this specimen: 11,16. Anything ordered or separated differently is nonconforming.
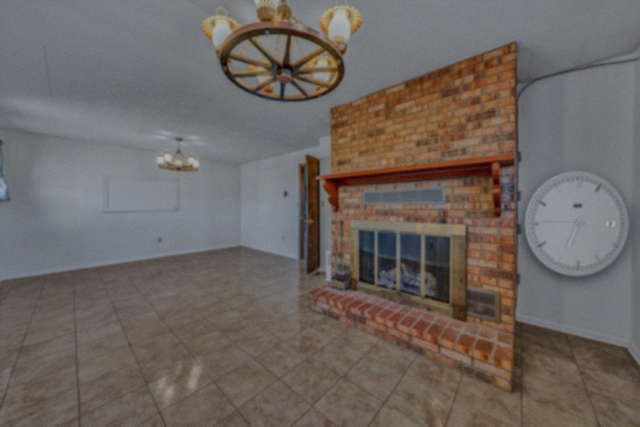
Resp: 6,45
